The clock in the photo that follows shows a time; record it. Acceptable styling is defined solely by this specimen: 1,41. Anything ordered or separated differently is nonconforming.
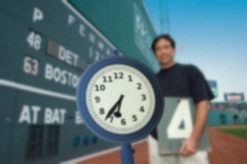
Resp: 6,37
